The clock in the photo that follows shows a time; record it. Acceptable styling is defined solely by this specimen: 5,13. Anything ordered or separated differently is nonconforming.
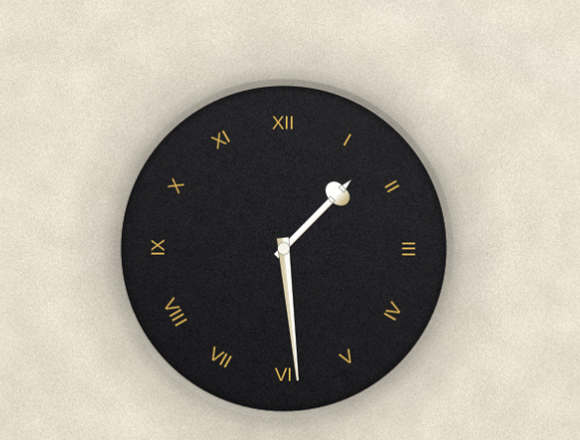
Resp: 1,29
